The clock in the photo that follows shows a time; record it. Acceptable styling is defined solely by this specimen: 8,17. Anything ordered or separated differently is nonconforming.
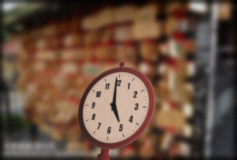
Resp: 4,59
